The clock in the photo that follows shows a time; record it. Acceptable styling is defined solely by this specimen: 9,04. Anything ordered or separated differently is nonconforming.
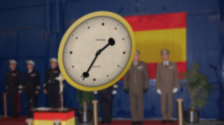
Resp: 1,34
